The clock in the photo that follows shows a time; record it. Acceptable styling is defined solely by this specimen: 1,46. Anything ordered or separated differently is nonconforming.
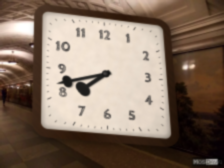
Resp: 7,42
